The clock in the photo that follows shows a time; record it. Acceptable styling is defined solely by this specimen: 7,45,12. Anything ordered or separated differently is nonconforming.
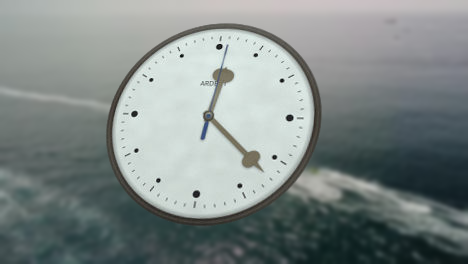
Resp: 12,22,01
